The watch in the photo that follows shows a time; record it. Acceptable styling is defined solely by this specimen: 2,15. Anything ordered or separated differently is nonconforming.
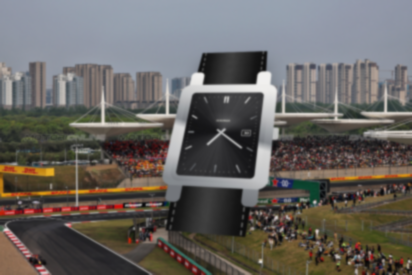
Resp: 7,21
